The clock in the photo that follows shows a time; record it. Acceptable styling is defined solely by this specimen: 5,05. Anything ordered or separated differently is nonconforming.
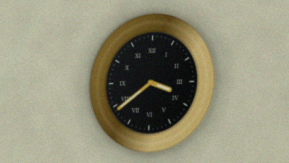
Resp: 3,39
